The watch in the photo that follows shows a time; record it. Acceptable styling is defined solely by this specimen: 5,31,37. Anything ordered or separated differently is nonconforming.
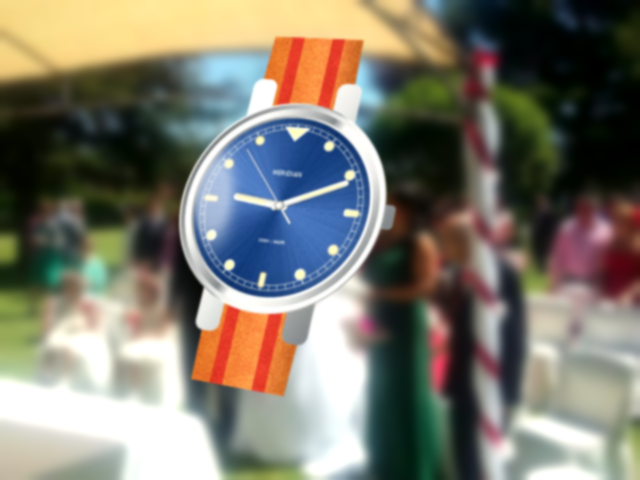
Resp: 9,10,53
